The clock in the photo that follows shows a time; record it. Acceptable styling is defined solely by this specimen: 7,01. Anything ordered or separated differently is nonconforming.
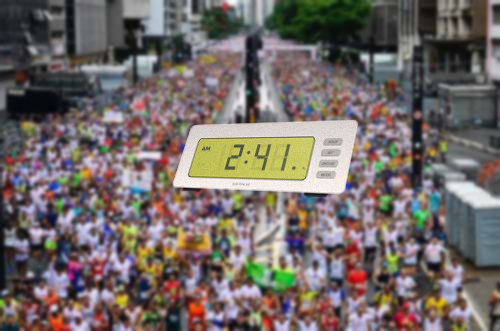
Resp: 2,41
